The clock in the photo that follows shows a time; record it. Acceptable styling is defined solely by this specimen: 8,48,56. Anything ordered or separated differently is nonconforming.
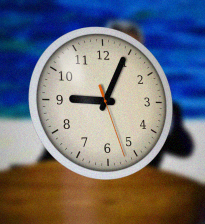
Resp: 9,04,27
